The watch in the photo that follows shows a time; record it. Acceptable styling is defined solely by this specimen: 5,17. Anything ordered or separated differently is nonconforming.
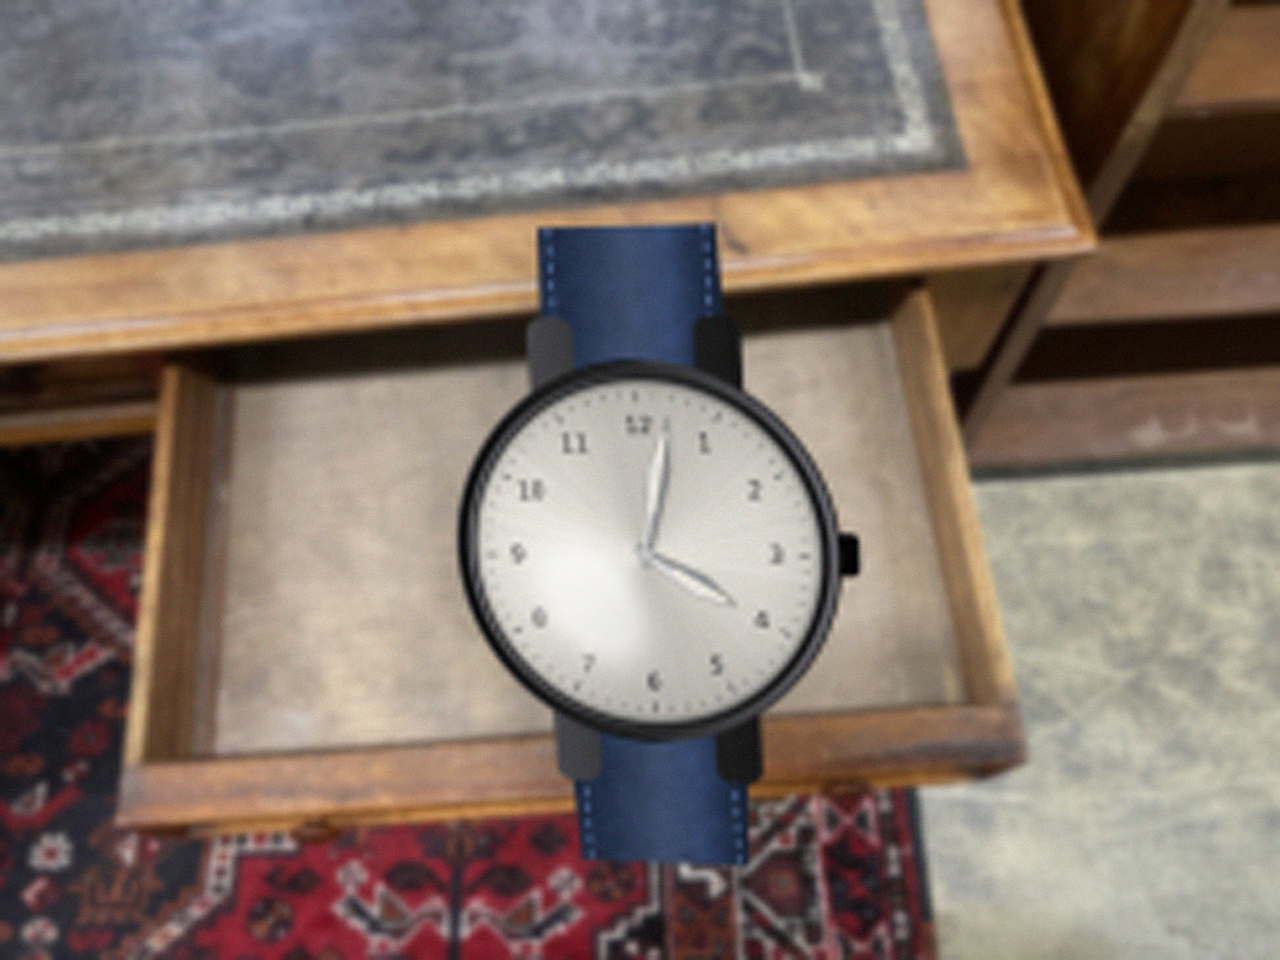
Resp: 4,02
